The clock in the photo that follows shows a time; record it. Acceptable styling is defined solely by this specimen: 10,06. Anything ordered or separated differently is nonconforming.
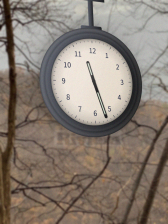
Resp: 11,27
